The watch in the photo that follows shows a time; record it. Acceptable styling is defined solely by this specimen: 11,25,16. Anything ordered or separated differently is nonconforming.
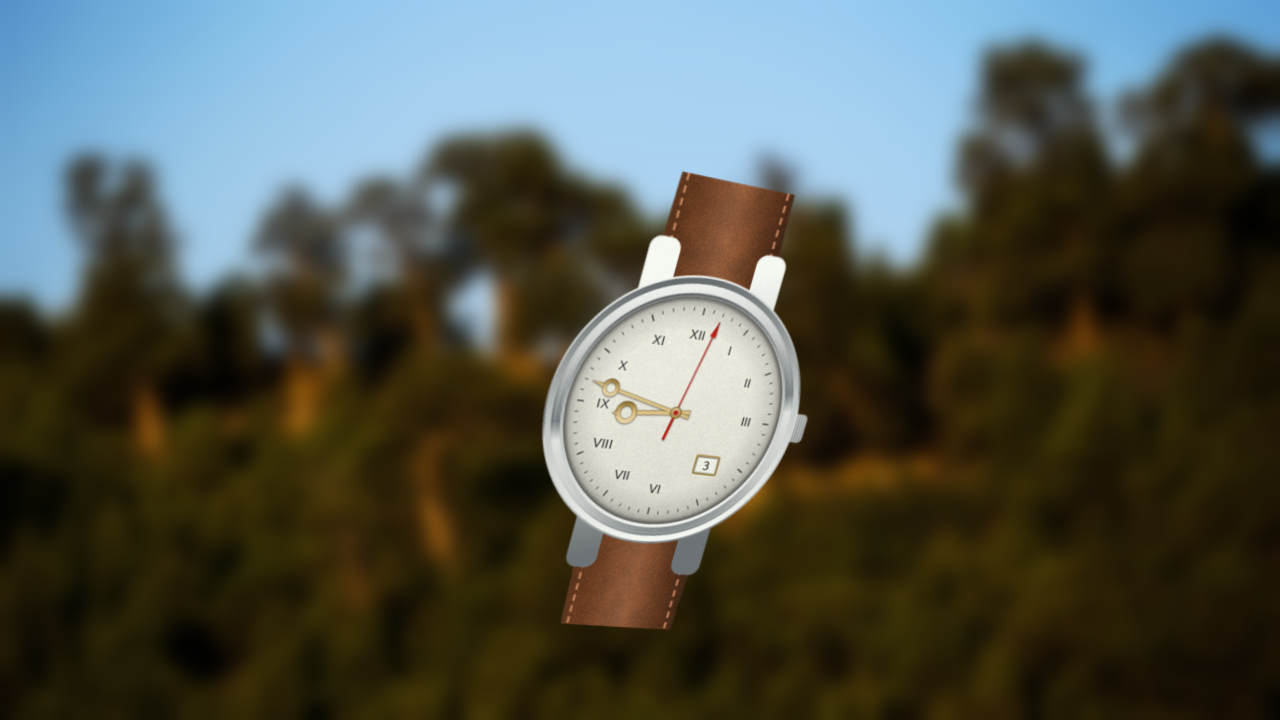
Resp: 8,47,02
